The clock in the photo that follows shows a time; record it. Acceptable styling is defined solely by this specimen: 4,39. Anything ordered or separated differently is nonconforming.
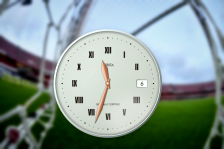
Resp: 11,33
